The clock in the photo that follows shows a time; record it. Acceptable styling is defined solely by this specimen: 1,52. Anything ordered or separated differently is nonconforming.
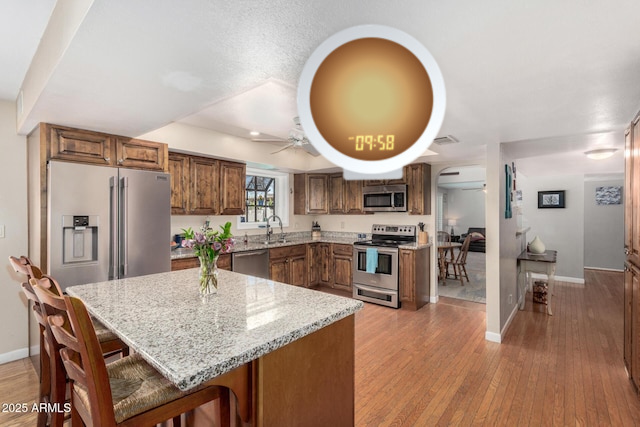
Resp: 9,58
